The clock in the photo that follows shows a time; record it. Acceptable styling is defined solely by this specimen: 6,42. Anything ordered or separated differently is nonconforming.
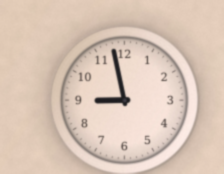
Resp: 8,58
